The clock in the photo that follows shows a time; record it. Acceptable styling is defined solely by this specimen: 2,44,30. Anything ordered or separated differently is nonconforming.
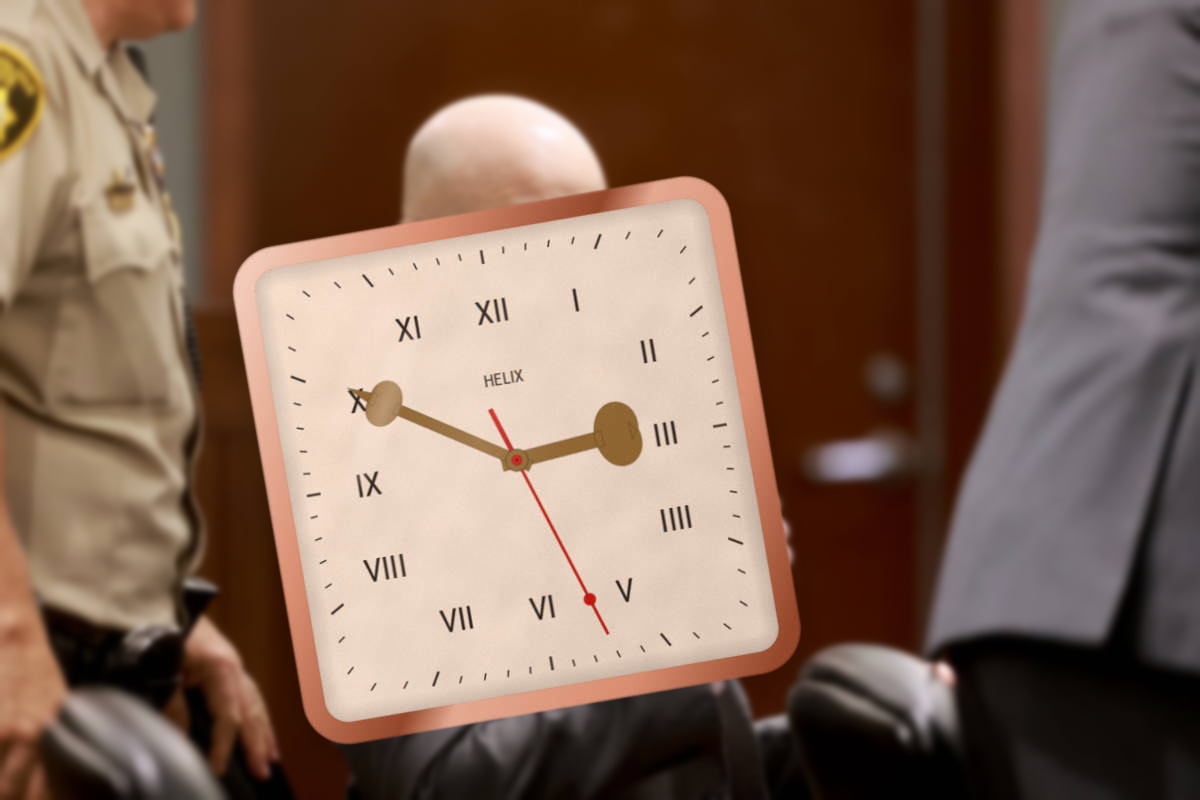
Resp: 2,50,27
